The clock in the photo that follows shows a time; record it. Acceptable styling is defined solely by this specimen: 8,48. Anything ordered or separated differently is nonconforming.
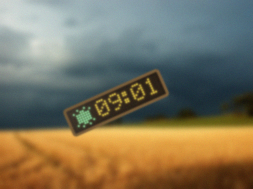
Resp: 9,01
